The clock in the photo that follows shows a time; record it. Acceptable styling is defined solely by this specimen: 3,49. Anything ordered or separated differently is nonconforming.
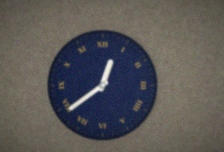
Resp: 12,39
